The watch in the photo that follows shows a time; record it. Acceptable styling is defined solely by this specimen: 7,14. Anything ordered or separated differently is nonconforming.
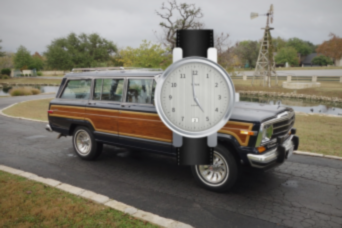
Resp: 4,59
